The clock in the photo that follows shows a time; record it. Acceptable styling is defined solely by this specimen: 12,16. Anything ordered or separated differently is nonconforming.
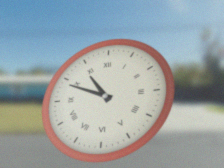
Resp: 10,49
